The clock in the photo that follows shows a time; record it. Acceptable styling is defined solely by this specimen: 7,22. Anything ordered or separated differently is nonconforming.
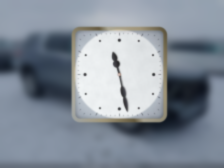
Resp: 11,28
